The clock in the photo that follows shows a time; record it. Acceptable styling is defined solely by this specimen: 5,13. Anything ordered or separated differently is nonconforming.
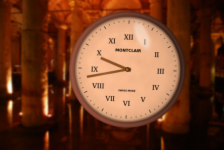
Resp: 9,43
